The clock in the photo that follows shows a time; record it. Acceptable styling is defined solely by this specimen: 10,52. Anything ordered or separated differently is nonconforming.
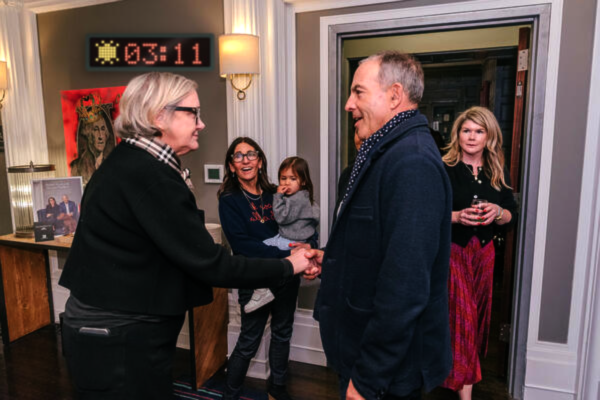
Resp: 3,11
